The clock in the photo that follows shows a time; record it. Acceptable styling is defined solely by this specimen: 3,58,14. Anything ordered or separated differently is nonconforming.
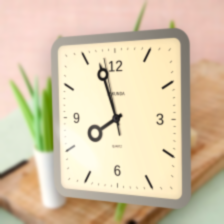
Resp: 7,56,58
